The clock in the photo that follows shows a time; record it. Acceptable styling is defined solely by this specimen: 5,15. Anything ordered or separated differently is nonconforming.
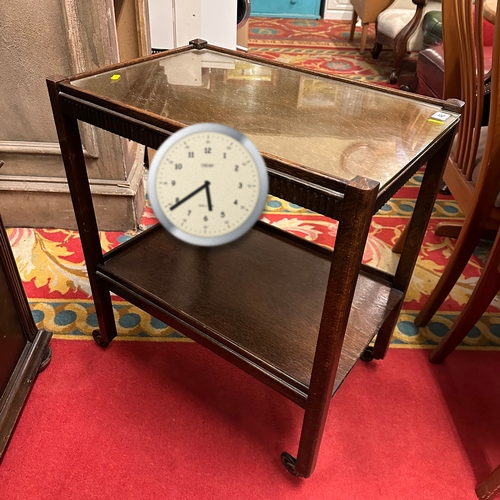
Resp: 5,39
